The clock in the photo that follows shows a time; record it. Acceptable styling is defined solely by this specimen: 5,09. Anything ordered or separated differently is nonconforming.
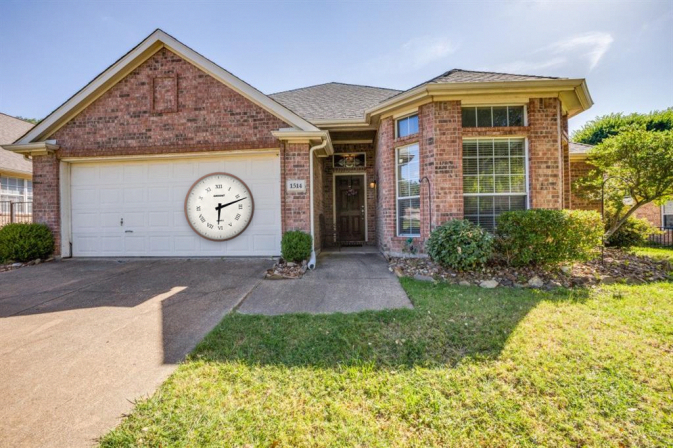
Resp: 6,12
